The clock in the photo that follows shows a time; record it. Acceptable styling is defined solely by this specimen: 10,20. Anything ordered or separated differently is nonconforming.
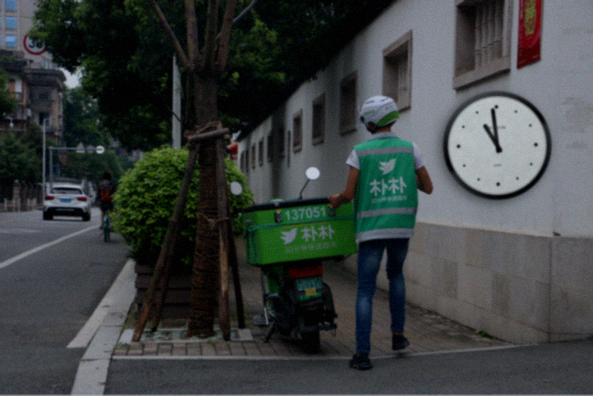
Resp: 10,59
